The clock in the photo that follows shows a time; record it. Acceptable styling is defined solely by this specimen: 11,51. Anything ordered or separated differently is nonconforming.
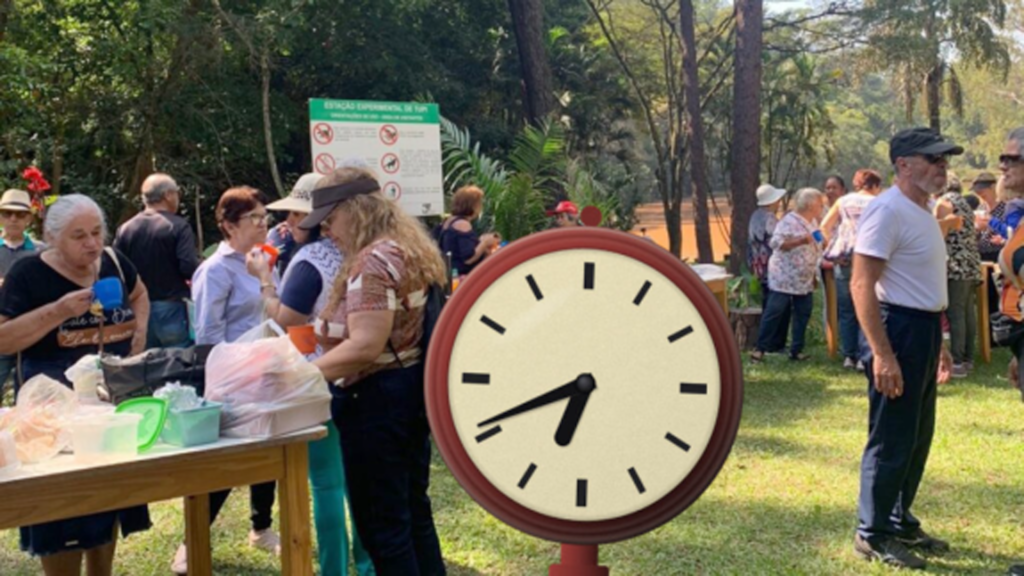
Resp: 6,41
